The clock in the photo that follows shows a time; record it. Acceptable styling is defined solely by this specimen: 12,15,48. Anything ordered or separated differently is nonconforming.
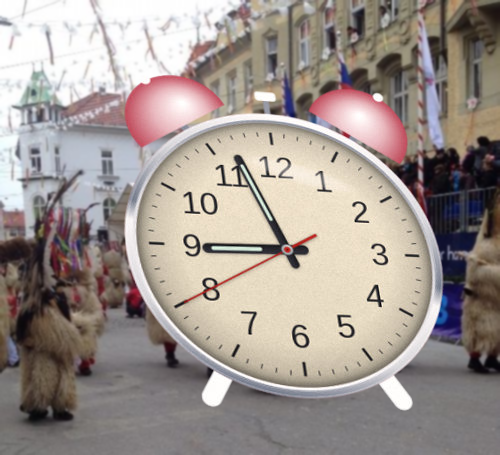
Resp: 8,56,40
